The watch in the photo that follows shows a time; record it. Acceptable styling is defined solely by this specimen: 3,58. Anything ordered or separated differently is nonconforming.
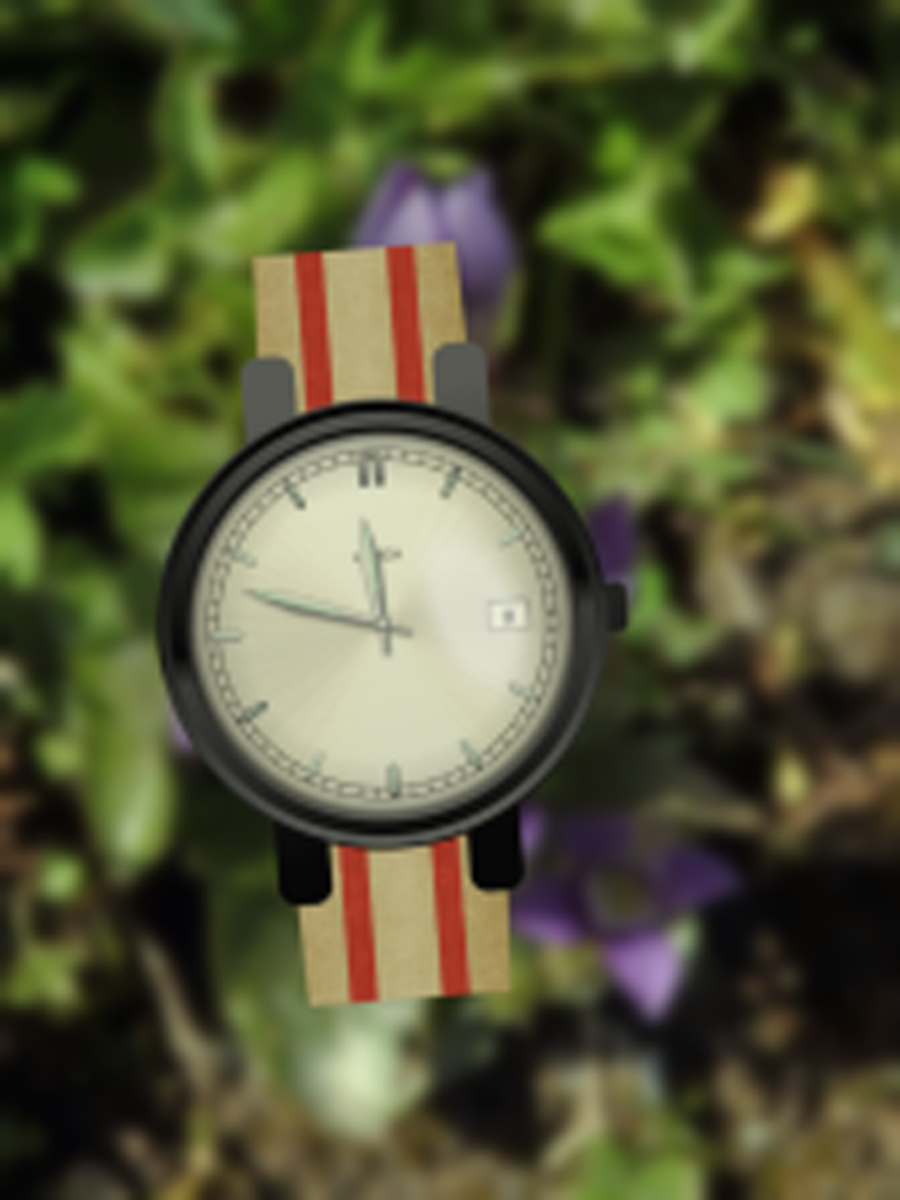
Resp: 11,48
